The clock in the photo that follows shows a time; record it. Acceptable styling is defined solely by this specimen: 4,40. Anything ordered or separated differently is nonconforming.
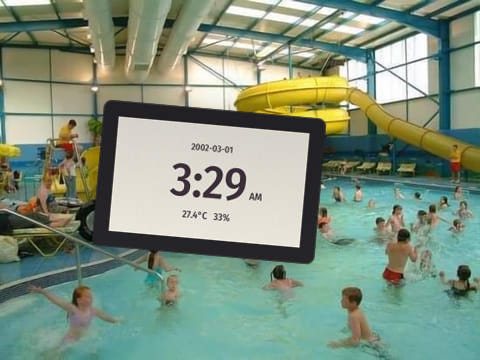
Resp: 3,29
